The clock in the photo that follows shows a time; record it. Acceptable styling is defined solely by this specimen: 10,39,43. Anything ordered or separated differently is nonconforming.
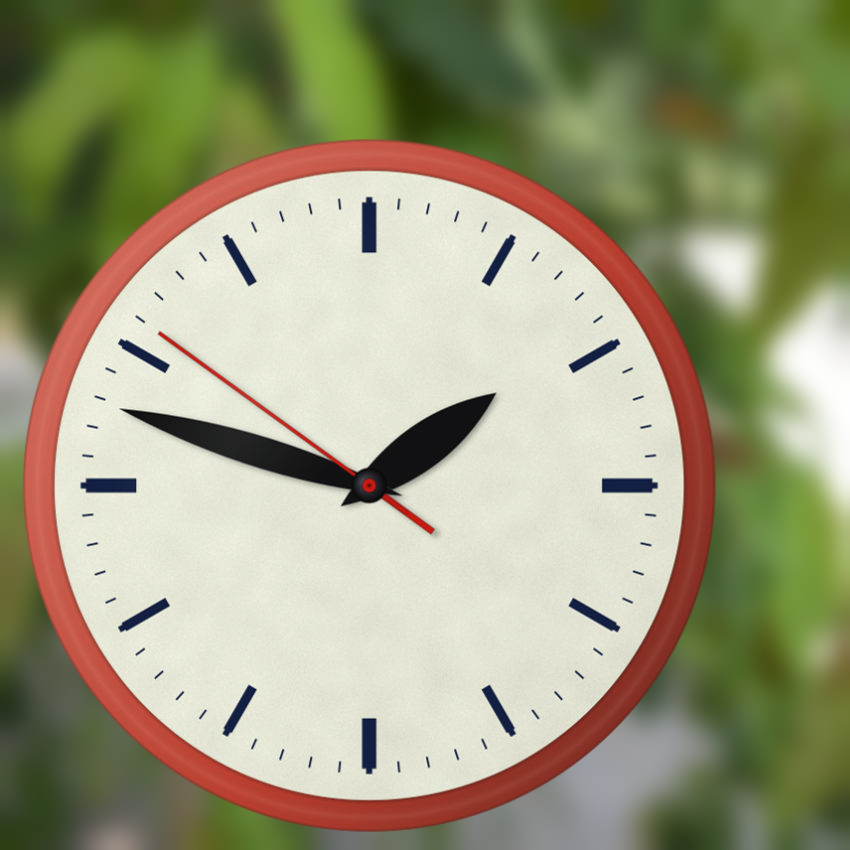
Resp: 1,47,51
